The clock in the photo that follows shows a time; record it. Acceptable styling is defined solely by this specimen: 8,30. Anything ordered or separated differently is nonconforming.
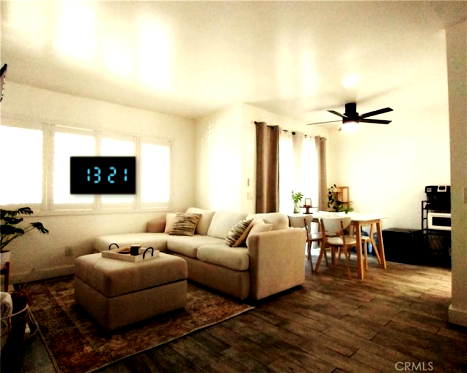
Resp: 13,21
